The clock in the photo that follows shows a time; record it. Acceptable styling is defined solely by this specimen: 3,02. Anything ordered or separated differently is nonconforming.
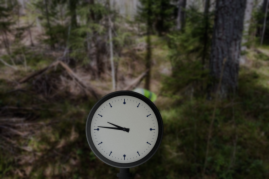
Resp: 9,46
